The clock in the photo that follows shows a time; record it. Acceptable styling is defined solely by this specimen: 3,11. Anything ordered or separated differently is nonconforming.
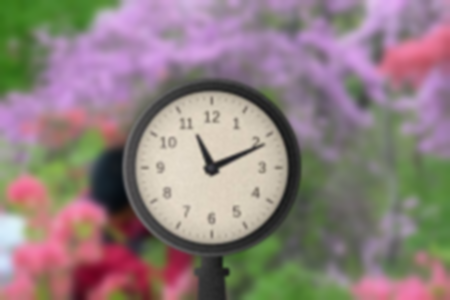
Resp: 11,11
